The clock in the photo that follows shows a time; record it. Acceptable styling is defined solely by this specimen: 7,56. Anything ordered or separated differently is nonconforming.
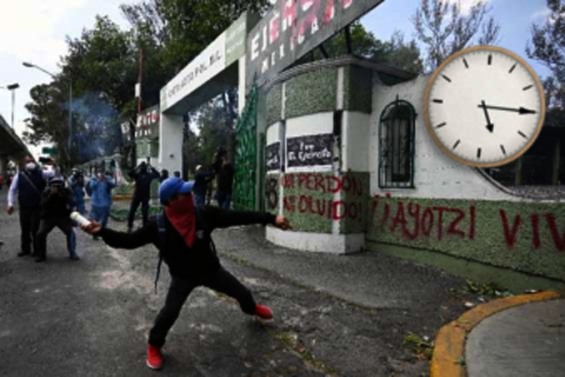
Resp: 5,15
